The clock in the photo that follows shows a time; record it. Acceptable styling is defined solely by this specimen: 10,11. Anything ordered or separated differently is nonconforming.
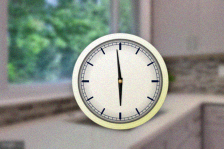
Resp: 5,59
